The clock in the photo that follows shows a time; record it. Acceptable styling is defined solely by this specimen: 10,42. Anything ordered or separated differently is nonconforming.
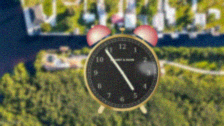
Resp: 4,54
